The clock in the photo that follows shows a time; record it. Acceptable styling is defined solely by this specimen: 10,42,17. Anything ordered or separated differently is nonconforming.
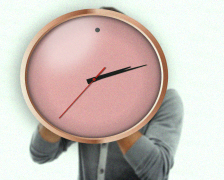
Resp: 2,11,36
